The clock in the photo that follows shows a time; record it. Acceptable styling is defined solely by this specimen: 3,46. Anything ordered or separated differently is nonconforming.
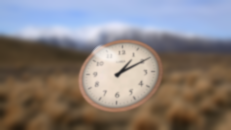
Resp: 1,10
